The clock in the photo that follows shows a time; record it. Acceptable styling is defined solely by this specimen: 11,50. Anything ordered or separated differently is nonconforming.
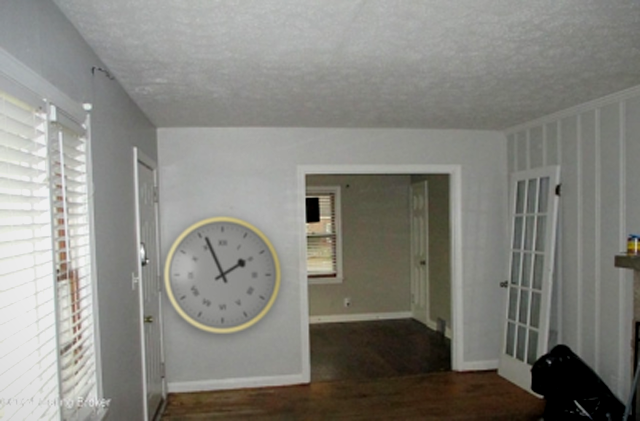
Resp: 1,56
